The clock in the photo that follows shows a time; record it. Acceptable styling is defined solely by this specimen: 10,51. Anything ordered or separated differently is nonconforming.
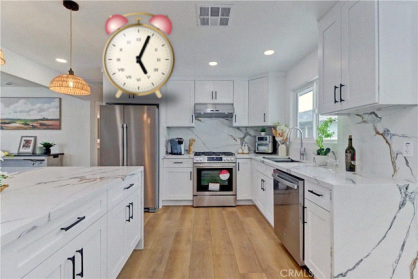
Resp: 5,04
